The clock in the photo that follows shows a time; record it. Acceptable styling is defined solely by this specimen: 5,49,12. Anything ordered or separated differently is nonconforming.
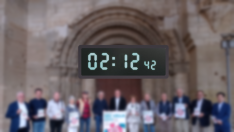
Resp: 2,12,42
